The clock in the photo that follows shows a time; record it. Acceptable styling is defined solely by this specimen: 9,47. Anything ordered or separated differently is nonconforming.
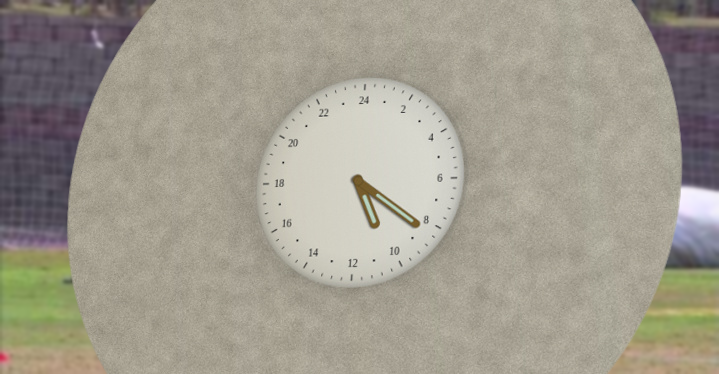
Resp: 10,21
